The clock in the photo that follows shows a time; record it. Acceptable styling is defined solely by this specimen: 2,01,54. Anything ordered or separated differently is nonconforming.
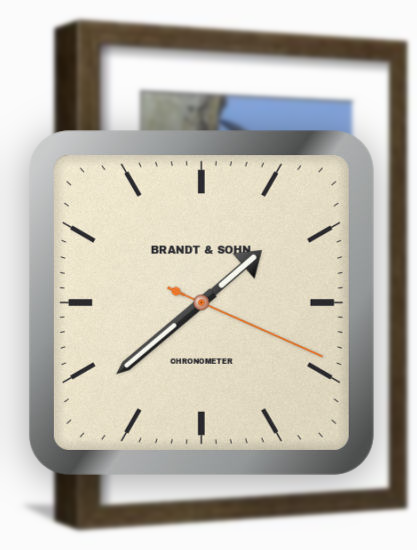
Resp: 1,38,19
